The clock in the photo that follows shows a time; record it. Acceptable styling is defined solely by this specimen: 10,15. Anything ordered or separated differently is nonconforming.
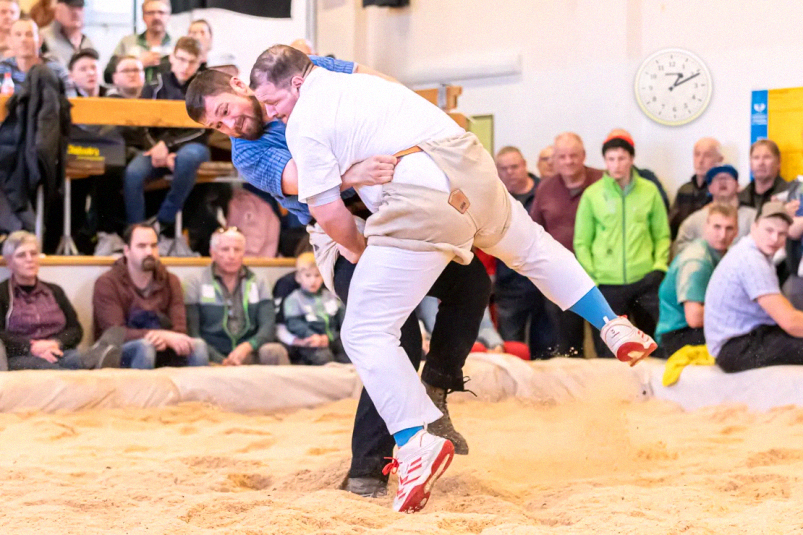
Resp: 1,11
